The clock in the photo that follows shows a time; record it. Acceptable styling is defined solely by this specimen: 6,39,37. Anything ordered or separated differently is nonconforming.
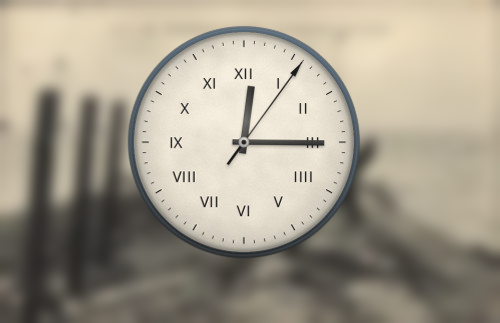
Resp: 12,15,06
